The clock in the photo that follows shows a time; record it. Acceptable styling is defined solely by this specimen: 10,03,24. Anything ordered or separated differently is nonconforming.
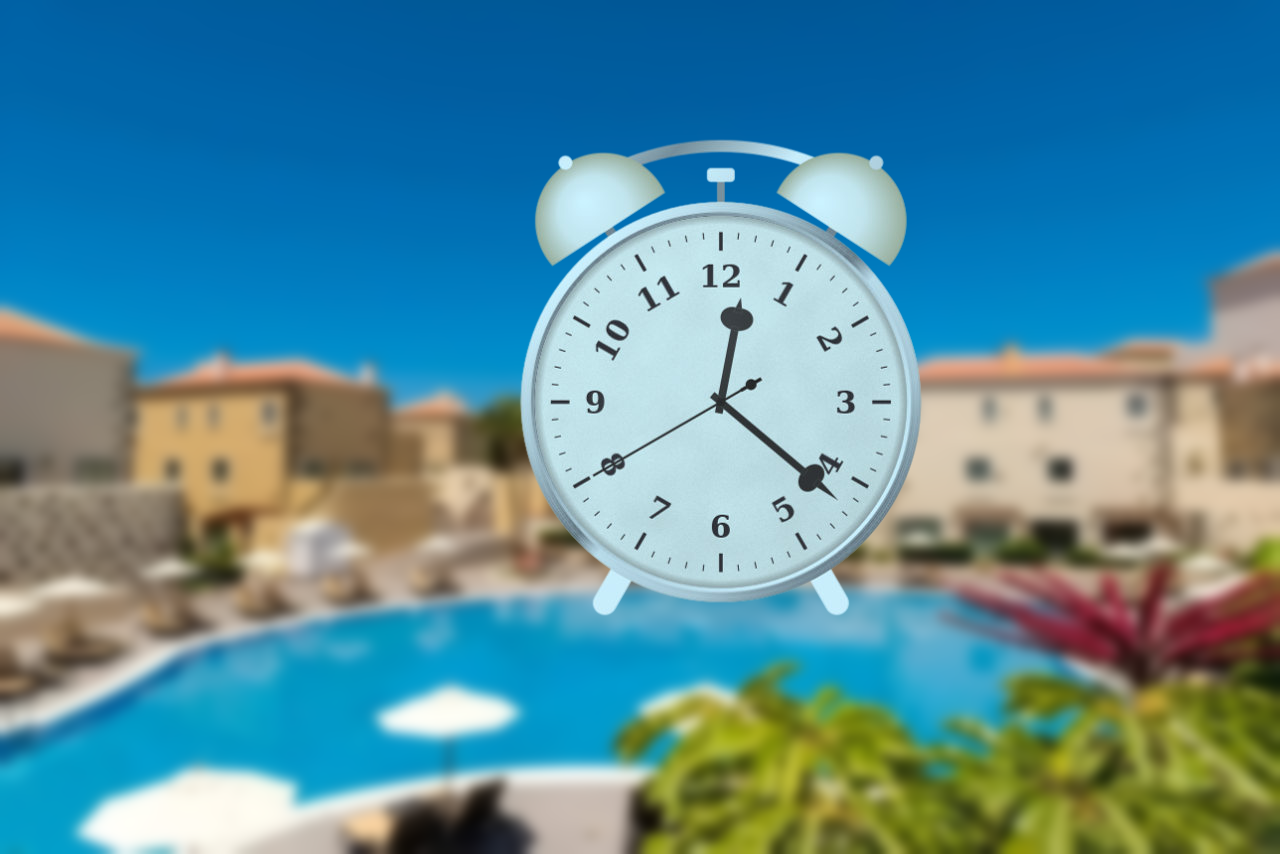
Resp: 12,21,40
